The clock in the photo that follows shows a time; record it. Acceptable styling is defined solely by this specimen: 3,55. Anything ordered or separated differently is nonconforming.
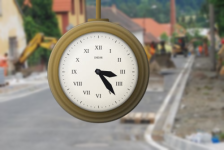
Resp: 3,24
